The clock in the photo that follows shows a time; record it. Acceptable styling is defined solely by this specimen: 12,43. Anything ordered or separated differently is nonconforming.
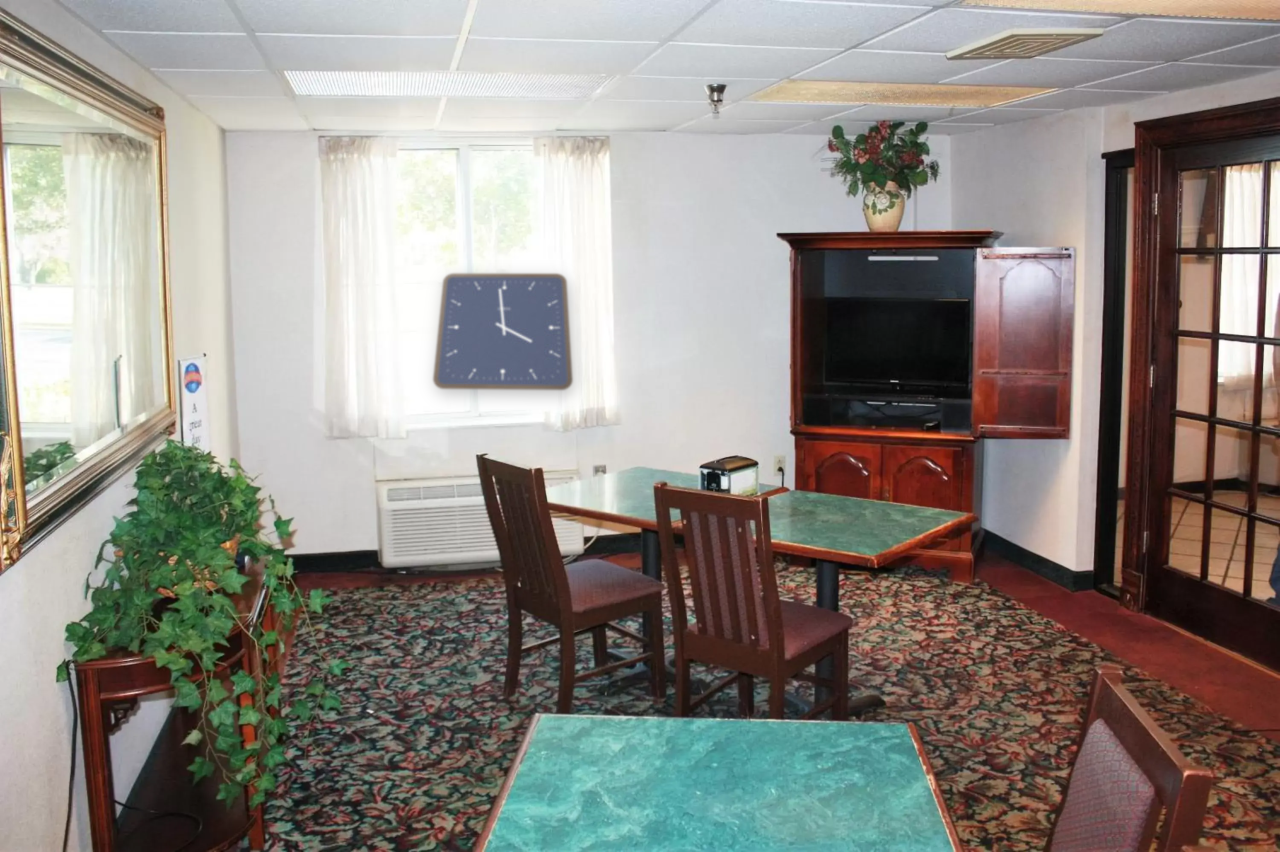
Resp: 3,59
